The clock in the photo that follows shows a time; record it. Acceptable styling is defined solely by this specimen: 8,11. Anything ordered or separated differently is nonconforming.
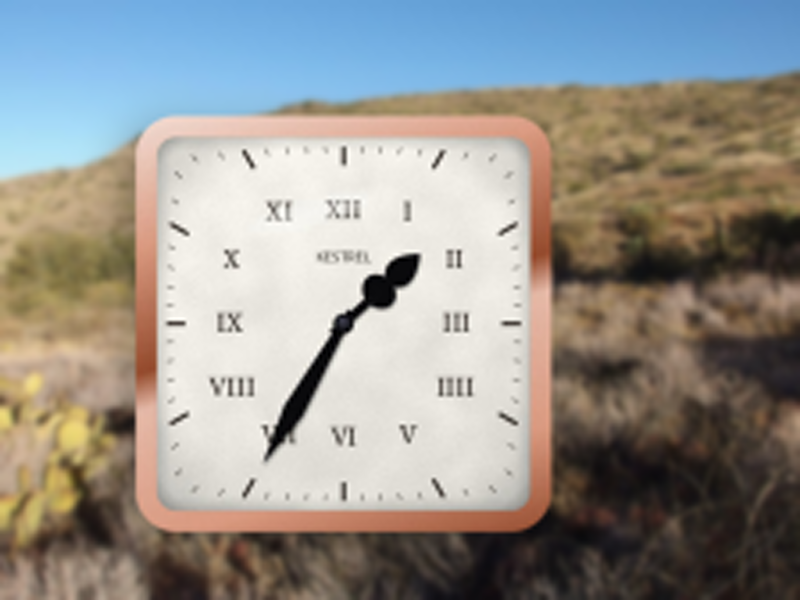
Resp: 1,35
